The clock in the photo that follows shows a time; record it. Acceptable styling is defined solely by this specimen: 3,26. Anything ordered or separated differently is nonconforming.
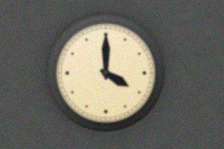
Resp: 4,00
